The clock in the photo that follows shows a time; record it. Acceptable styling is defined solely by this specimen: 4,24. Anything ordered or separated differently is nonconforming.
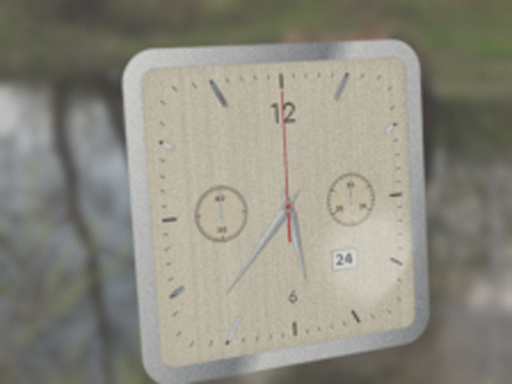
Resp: 5,37
